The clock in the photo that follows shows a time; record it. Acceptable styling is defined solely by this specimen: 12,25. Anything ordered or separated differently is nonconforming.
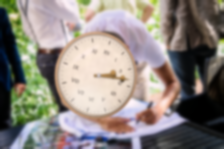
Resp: 2,13
